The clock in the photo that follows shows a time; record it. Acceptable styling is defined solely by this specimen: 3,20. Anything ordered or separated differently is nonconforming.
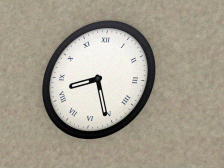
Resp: 8,26
